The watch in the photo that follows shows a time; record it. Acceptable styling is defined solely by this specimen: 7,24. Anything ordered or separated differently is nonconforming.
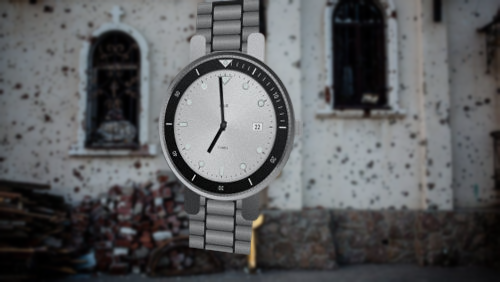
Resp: 6,59
